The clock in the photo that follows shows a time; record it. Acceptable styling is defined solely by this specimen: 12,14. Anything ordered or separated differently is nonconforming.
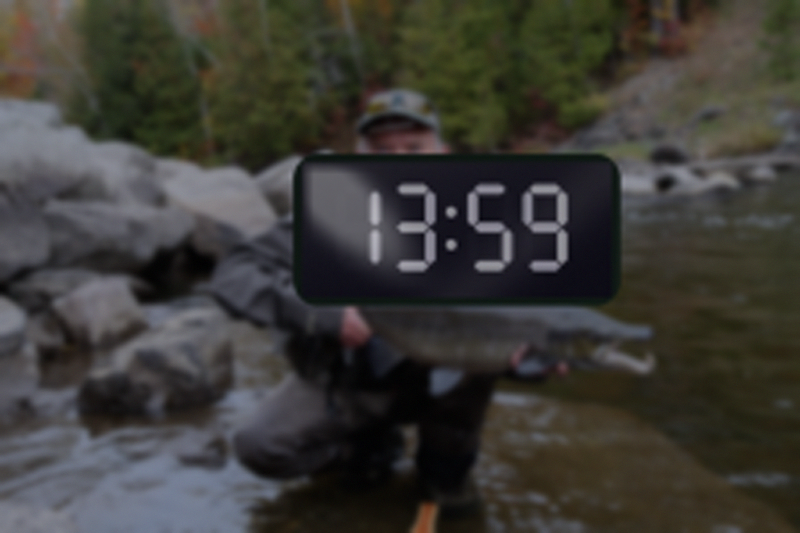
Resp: 13,59
